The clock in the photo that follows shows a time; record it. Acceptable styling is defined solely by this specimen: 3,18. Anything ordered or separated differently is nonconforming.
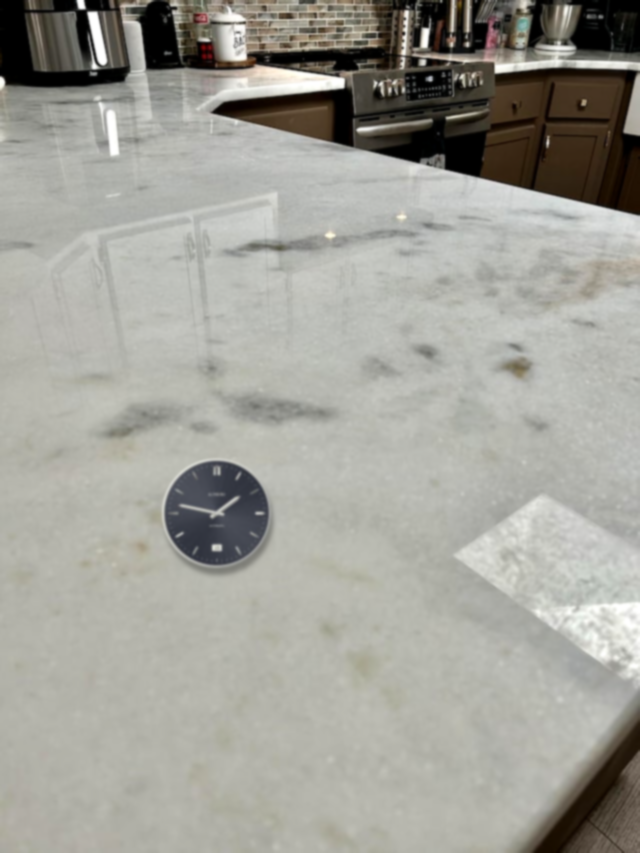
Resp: 1,47
